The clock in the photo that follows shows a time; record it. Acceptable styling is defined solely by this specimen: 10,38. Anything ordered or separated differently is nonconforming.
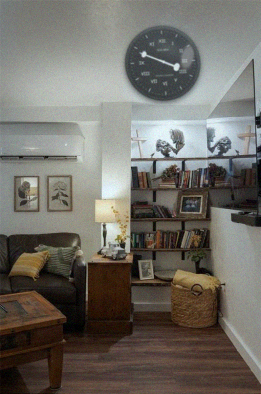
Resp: 3,49
